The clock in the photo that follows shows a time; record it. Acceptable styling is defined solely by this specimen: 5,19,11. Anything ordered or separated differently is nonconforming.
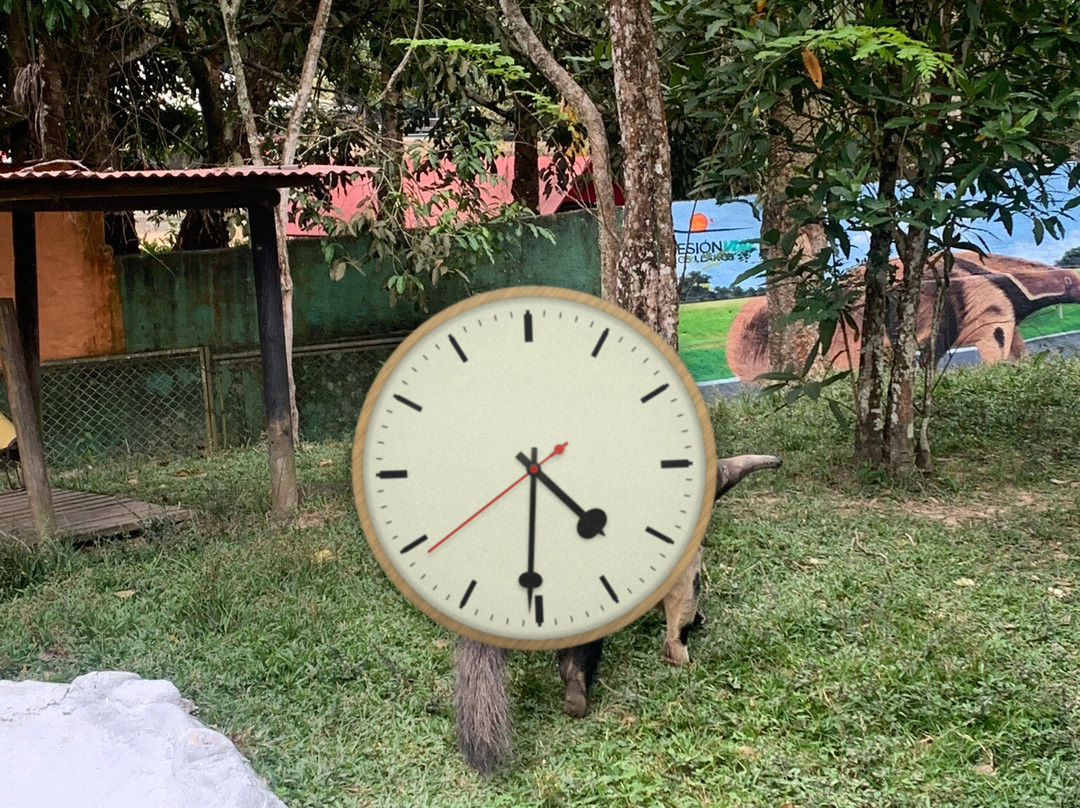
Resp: 4,30,39
